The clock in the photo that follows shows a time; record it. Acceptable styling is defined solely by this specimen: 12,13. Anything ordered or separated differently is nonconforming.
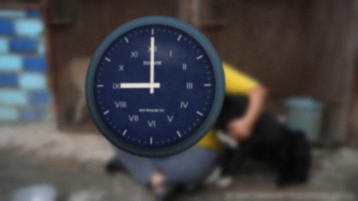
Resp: 9,00
